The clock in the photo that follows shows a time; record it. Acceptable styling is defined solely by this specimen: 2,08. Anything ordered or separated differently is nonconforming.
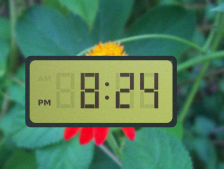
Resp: 8,24
